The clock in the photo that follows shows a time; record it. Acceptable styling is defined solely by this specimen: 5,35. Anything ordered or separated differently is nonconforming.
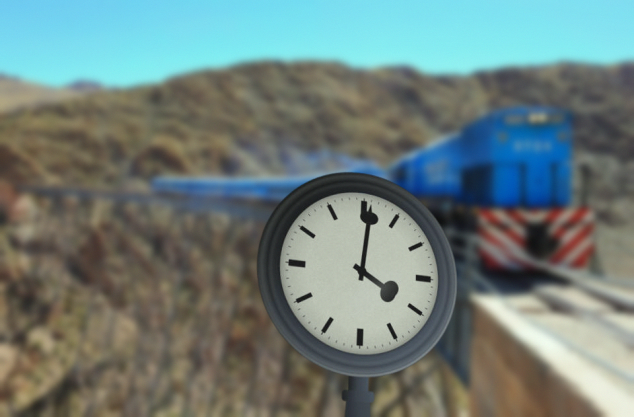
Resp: 4,01
